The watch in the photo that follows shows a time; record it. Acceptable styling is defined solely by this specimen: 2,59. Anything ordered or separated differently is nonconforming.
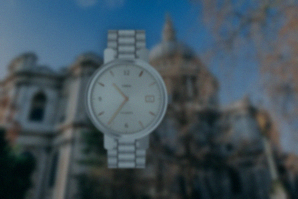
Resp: 10,36
